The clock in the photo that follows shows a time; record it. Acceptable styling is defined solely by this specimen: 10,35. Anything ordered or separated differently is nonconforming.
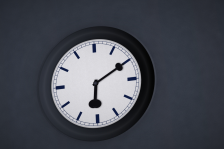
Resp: 6,10
